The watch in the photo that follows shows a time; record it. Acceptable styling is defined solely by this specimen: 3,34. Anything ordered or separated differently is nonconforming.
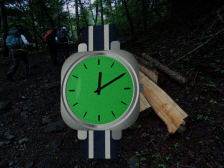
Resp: 12,10
